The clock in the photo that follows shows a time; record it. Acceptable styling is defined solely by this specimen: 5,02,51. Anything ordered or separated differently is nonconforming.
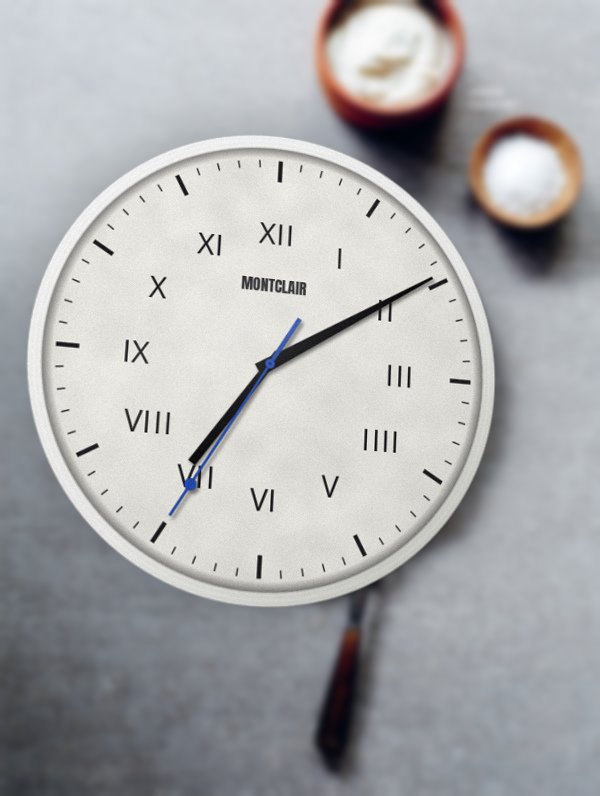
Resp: 7,09,35
